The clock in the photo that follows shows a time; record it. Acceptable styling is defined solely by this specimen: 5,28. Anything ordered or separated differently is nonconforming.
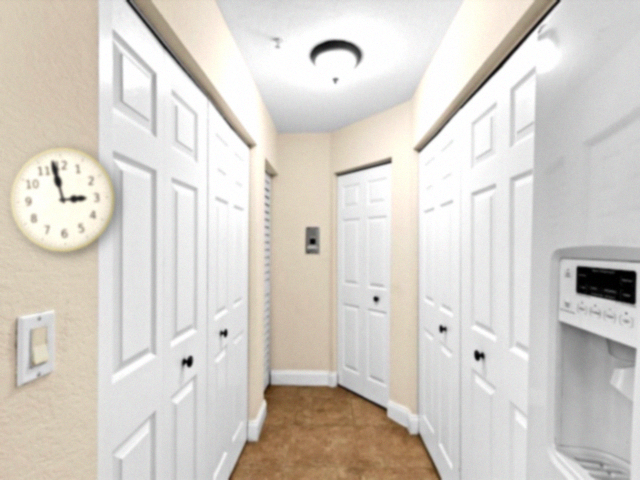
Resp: 2,58
